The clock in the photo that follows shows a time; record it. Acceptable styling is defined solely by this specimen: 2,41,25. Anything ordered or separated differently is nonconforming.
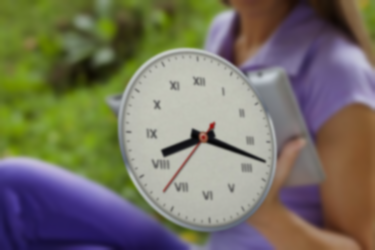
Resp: 8,17,37
